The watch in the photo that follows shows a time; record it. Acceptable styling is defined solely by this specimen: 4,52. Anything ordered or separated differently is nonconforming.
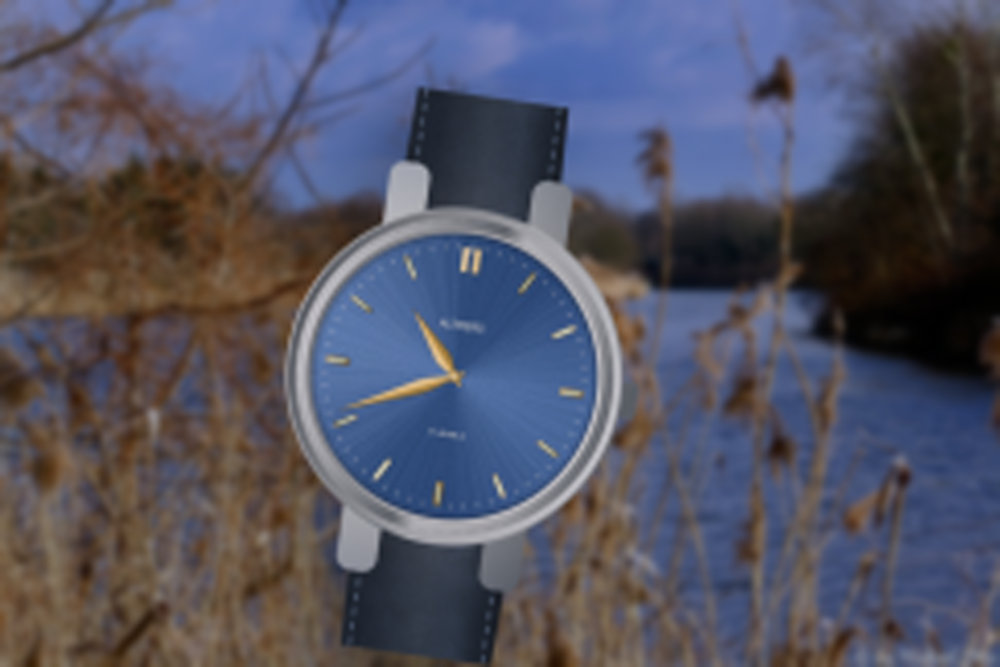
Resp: 10,41
